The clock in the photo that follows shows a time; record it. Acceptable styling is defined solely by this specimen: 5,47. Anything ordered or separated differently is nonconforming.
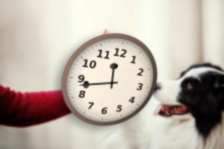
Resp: 11,43
